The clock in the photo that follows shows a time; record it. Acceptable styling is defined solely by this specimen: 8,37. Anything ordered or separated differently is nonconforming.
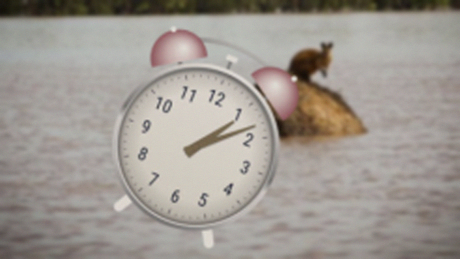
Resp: 1,08
